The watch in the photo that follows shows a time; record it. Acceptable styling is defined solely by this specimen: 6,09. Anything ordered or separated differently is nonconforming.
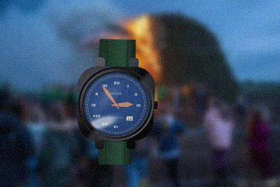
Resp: 2,54
